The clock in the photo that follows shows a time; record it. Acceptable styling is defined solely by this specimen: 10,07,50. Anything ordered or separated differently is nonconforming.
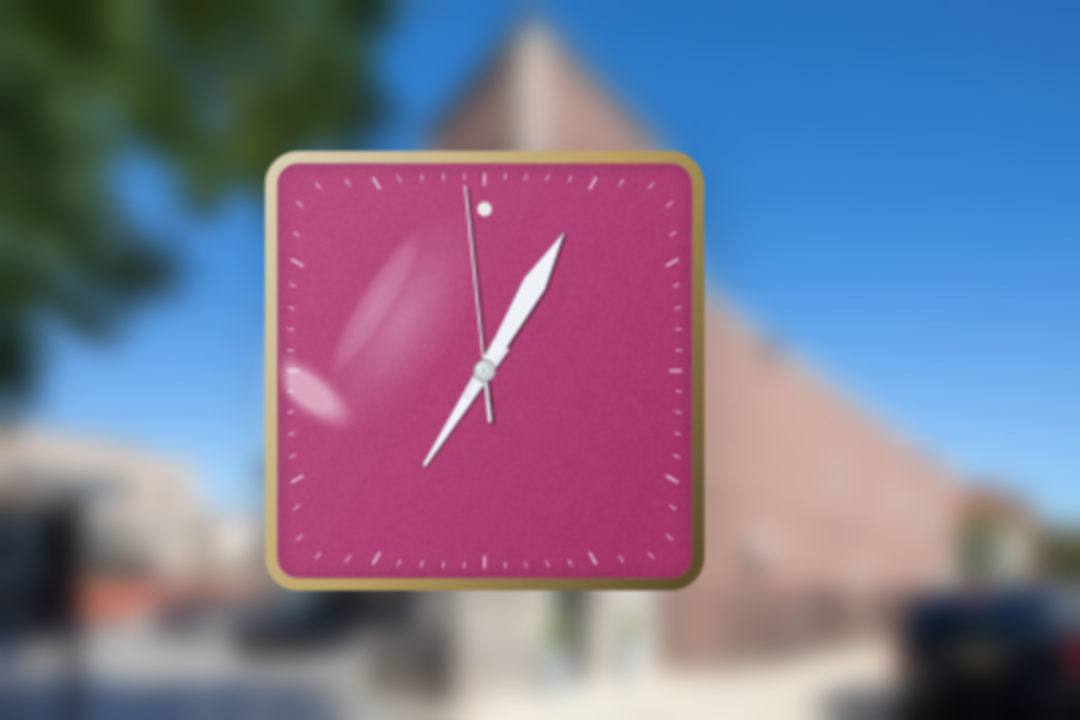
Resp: 7,04,59
